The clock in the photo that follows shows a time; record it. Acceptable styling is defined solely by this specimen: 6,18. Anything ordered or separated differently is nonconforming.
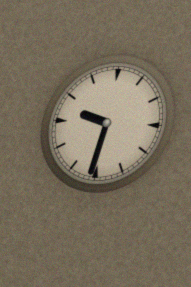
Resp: 9,31
